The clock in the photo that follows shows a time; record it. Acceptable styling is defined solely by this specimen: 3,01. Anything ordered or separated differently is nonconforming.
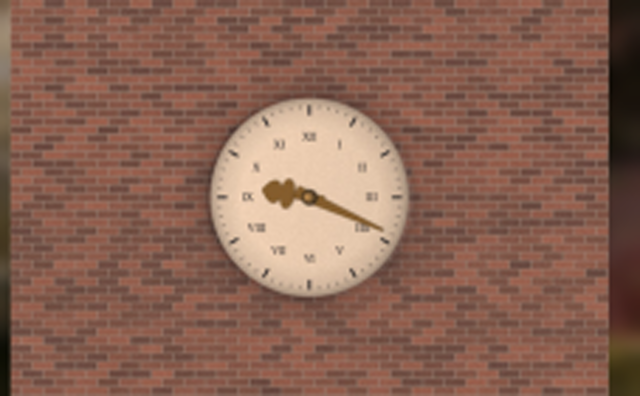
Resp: 9,19
